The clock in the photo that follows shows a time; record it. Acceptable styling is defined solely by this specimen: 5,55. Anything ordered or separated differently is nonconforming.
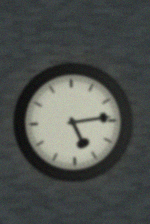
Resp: 5,14
